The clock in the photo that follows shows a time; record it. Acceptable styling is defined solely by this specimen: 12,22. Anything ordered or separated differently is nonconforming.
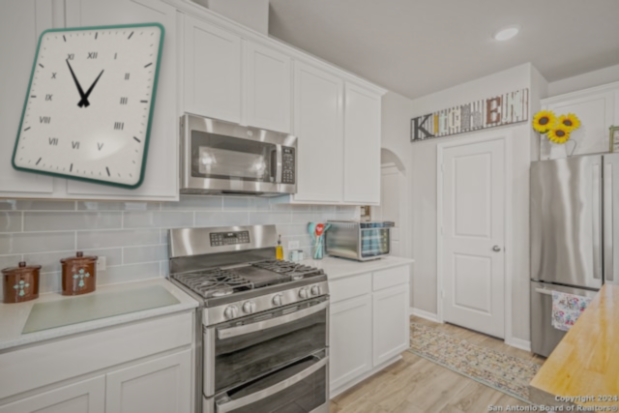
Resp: 12,54
